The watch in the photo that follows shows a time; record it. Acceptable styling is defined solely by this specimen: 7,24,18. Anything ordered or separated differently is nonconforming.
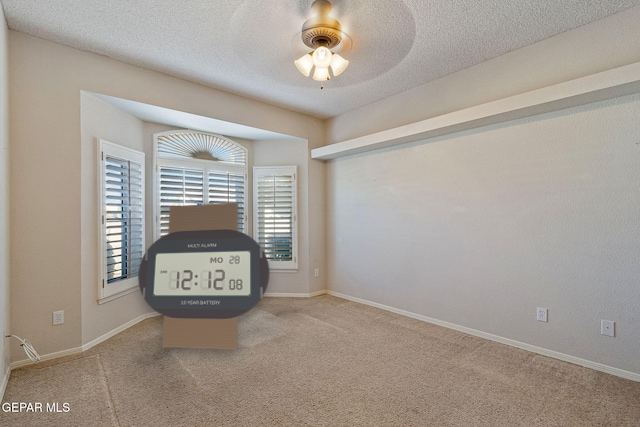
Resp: 12,12,08
